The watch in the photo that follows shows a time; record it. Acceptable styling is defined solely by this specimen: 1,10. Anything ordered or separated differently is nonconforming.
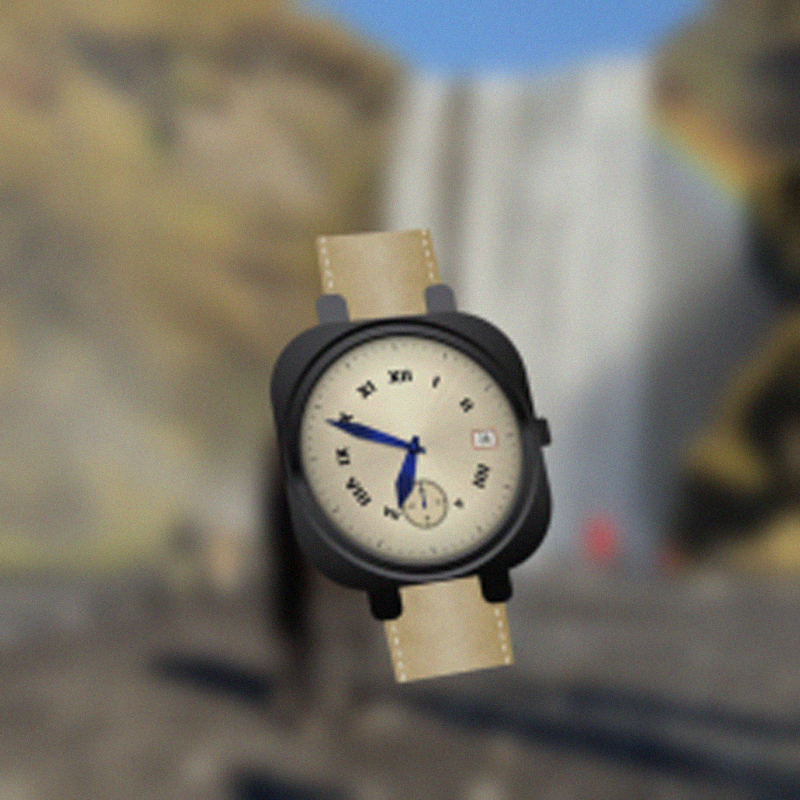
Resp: 6,49
